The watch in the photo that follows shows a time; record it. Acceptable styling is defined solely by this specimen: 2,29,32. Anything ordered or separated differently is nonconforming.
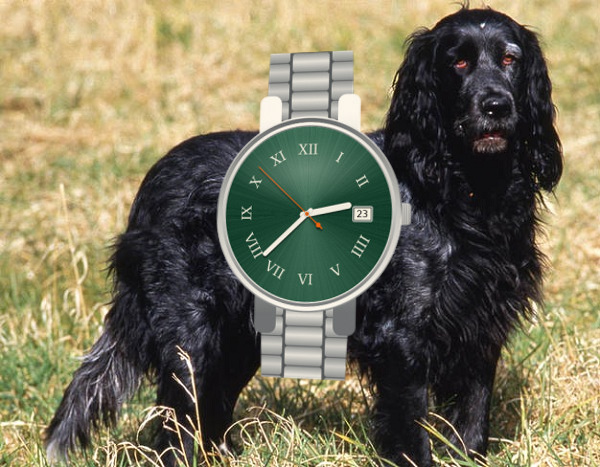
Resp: 2,37,52
